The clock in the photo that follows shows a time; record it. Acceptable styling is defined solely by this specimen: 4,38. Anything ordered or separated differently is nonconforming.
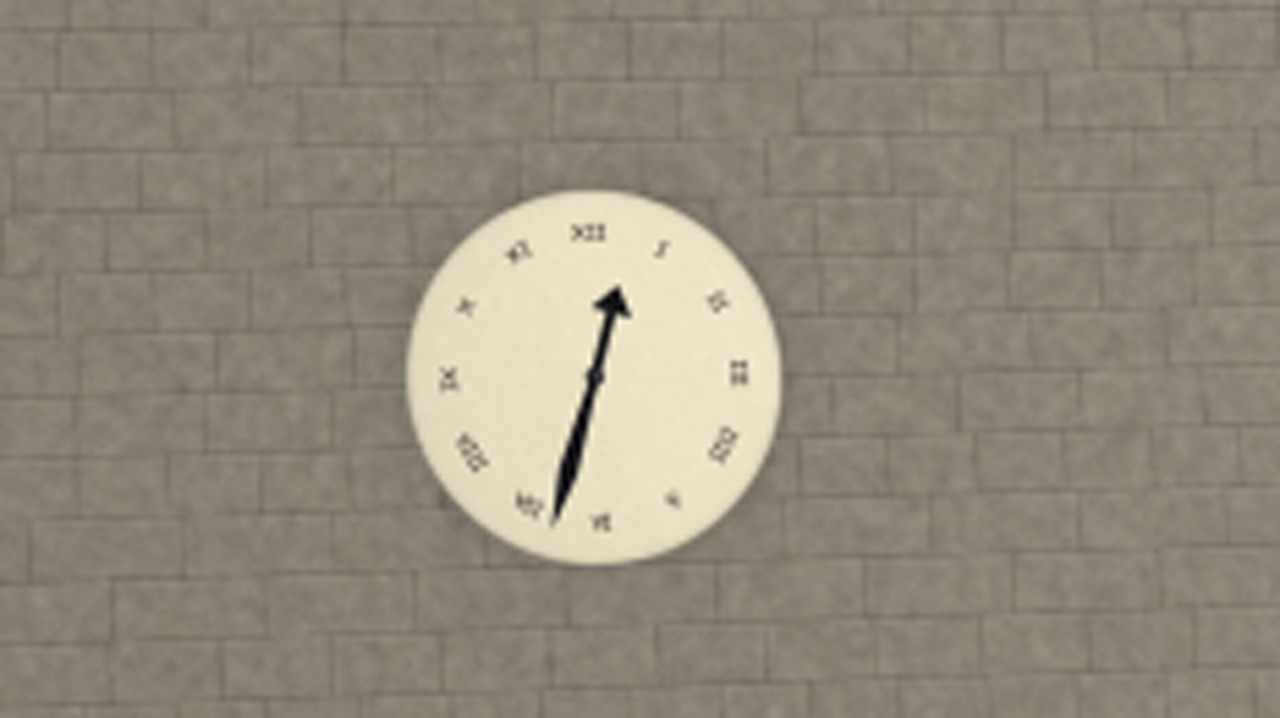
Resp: 12,33
